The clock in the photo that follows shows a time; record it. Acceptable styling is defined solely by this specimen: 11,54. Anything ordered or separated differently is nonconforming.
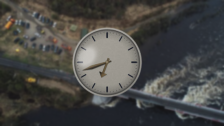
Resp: 6,42
